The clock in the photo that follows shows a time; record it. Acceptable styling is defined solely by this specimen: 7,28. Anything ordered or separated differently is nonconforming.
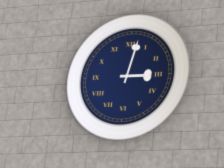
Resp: 3,02
